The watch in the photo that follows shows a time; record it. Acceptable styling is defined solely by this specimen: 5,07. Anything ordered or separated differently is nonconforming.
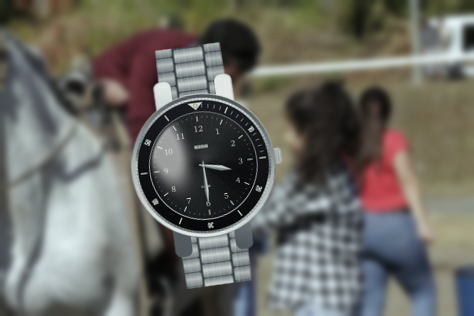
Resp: 3,30
